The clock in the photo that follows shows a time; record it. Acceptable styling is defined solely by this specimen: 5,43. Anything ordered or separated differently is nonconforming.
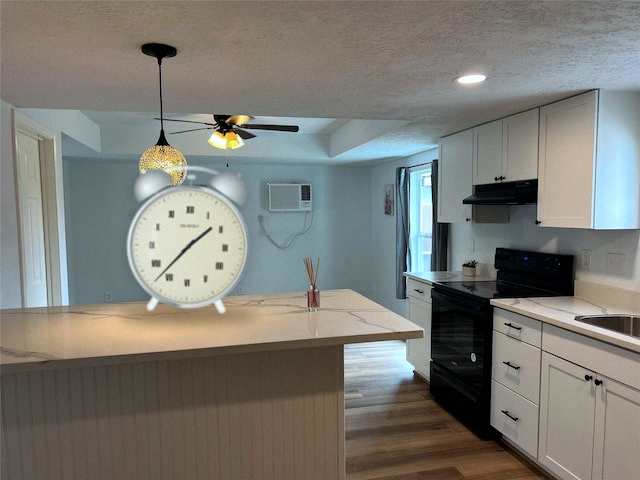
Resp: 1,37
